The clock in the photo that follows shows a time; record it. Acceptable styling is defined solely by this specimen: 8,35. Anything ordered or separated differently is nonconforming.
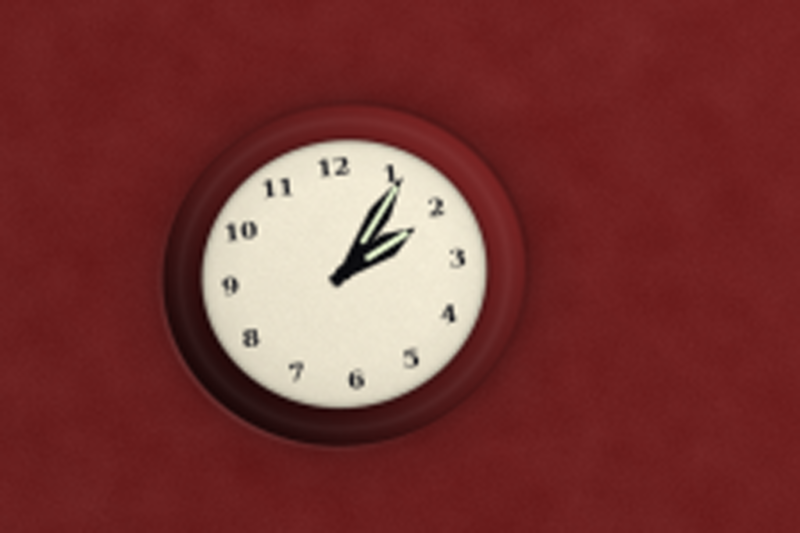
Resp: 2,06
